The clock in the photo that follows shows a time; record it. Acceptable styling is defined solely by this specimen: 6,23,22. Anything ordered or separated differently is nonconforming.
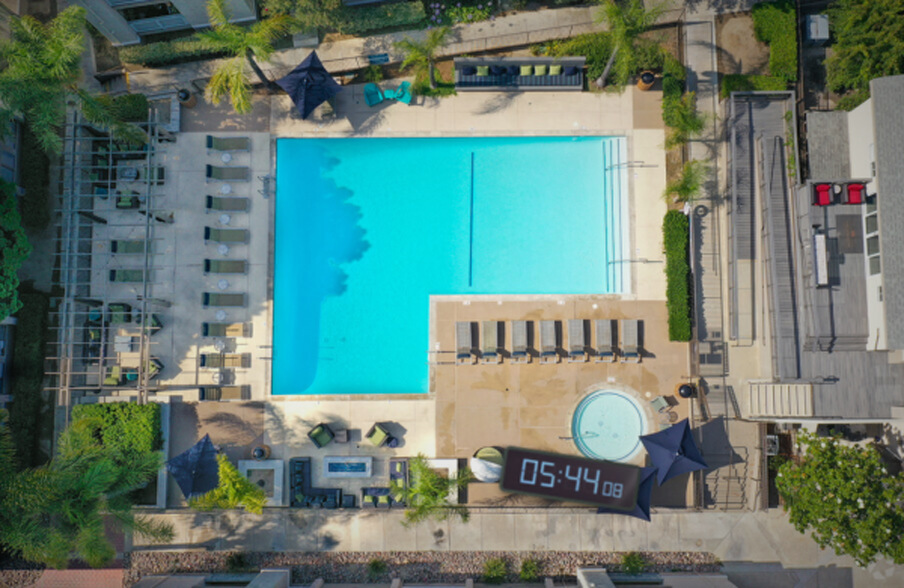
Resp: 5,44,08
